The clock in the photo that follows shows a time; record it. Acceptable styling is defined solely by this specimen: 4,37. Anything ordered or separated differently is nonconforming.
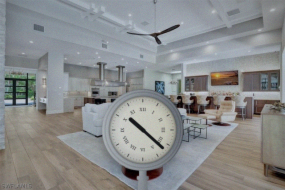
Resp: 10,22
